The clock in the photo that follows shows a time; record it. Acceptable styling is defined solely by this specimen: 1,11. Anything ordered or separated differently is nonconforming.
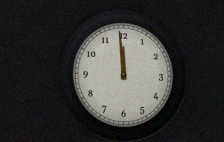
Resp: 11,59
